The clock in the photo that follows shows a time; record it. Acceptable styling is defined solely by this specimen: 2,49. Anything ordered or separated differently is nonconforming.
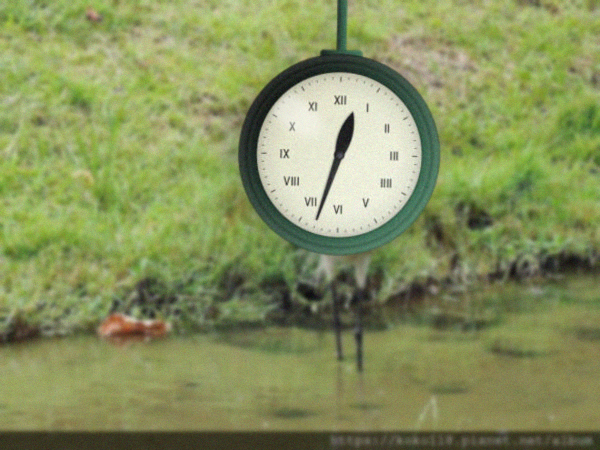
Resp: 12,33
